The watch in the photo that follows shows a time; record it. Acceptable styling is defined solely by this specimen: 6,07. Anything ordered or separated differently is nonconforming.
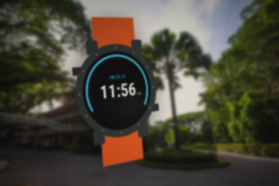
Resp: 11,56
